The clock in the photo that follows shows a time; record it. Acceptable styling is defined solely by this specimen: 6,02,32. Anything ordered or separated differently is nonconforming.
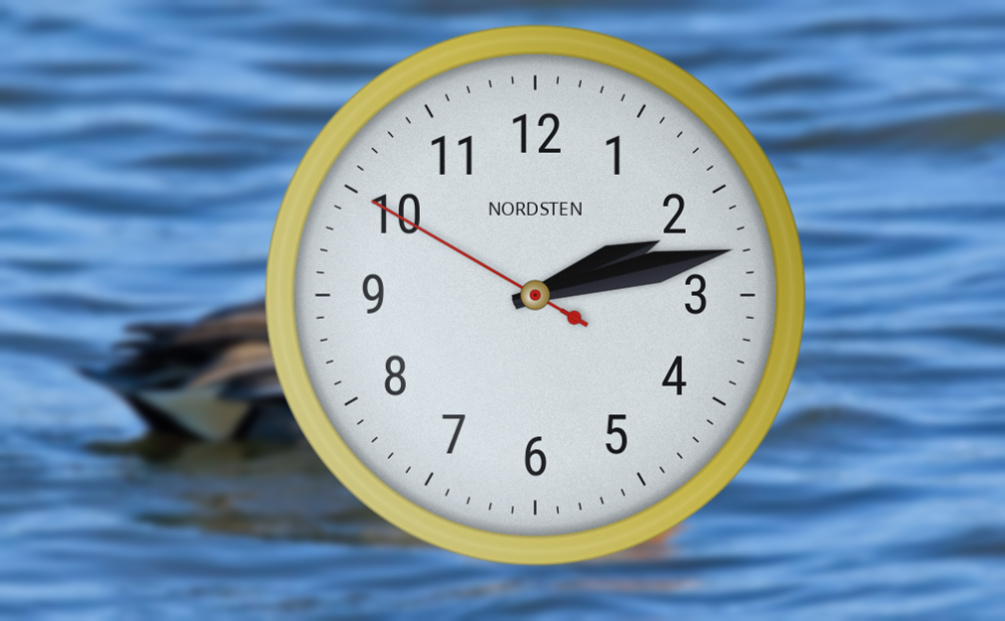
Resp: 2,12,50
